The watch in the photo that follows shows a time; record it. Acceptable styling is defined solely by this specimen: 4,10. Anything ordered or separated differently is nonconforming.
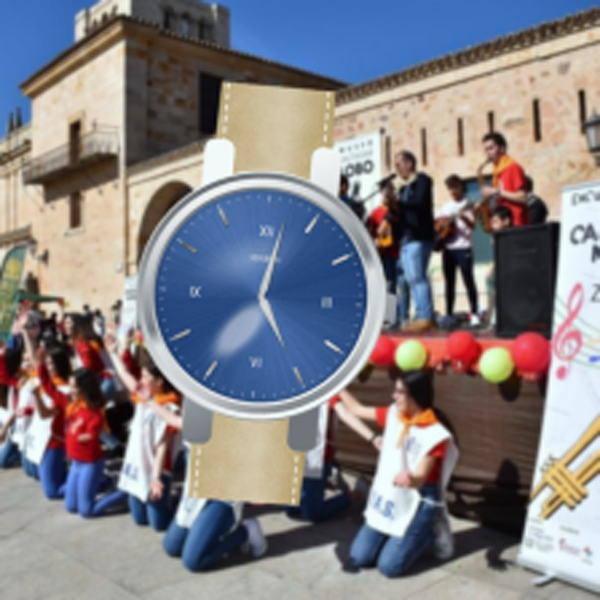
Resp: 5,02
